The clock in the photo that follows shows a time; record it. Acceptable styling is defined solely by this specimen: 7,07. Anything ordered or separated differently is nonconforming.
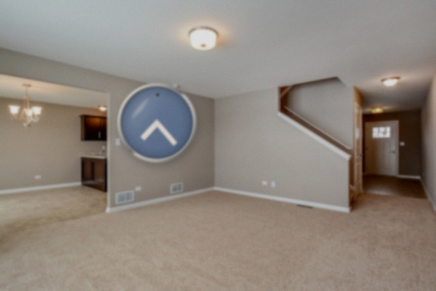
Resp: 7,23
